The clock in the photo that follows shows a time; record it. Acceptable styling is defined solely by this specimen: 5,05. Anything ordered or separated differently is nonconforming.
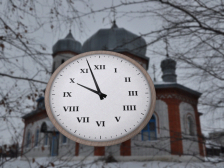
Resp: 9,57
